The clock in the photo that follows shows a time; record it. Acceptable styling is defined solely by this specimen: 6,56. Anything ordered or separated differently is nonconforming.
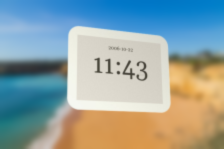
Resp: 11,43
